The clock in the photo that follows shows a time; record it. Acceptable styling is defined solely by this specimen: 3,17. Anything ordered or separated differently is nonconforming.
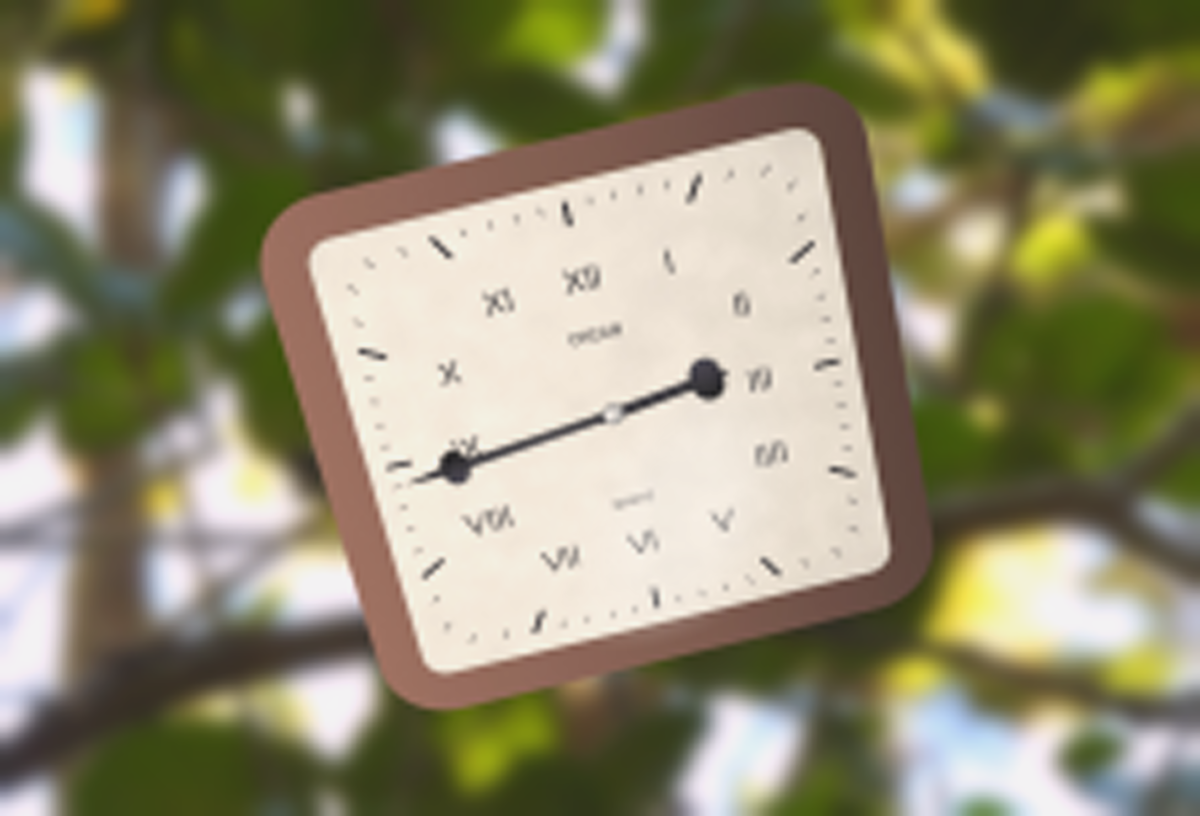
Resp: 2,44
